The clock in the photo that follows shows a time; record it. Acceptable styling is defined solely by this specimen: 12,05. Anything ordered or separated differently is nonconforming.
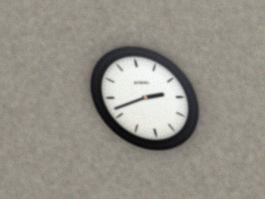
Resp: 2,42
